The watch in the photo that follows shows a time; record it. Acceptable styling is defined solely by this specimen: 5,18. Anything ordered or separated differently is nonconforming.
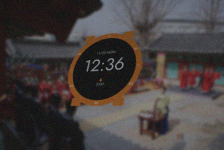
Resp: 12,36
